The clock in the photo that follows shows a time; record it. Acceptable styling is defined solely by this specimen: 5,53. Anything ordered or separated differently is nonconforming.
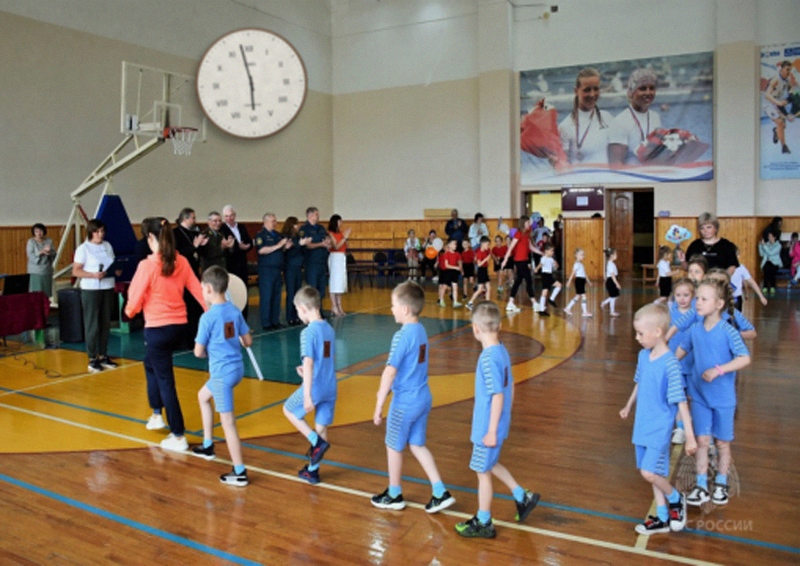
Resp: 5,58
